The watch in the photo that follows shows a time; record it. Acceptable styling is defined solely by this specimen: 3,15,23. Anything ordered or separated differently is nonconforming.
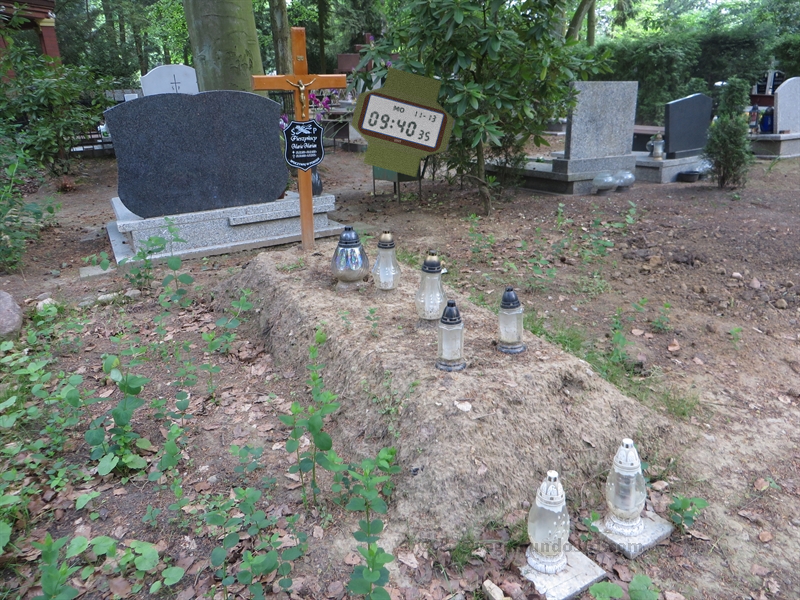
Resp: 9,40,35
